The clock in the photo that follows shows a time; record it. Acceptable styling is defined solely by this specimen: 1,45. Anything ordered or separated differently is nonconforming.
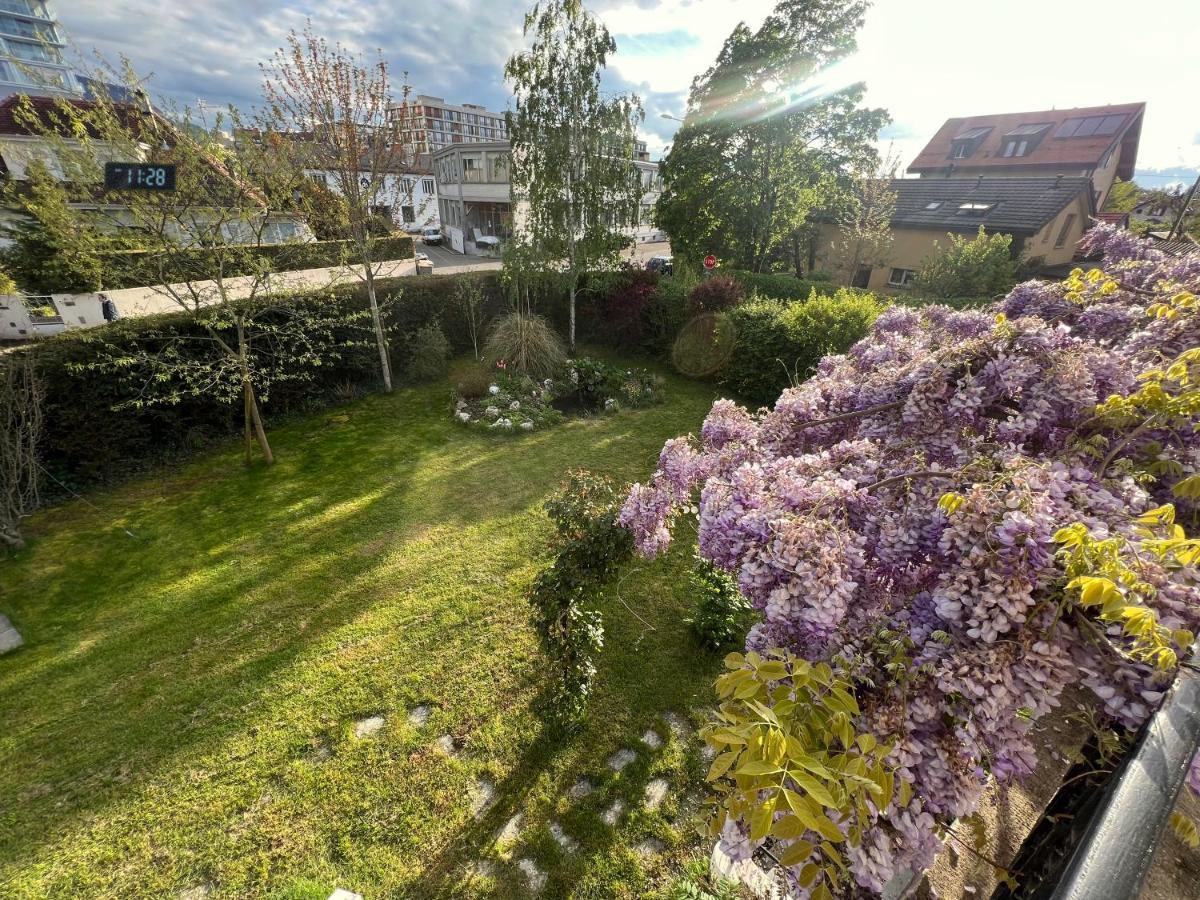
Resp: 11,28
